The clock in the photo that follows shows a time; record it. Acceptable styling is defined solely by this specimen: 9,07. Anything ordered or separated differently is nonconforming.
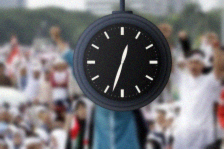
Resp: 12,33
